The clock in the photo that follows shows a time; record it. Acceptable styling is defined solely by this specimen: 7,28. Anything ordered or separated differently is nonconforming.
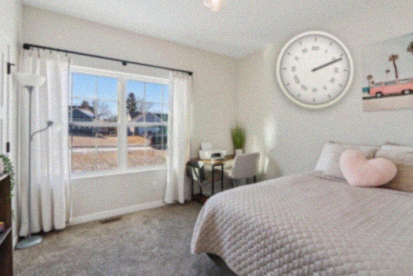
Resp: 2,11
